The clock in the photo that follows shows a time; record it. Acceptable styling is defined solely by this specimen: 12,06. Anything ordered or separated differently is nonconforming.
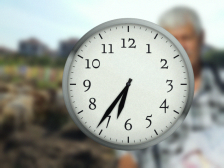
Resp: 6,36
